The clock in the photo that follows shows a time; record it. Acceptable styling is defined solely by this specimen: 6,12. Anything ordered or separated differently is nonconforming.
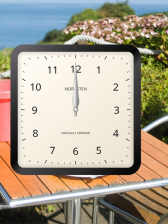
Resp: 12,00
